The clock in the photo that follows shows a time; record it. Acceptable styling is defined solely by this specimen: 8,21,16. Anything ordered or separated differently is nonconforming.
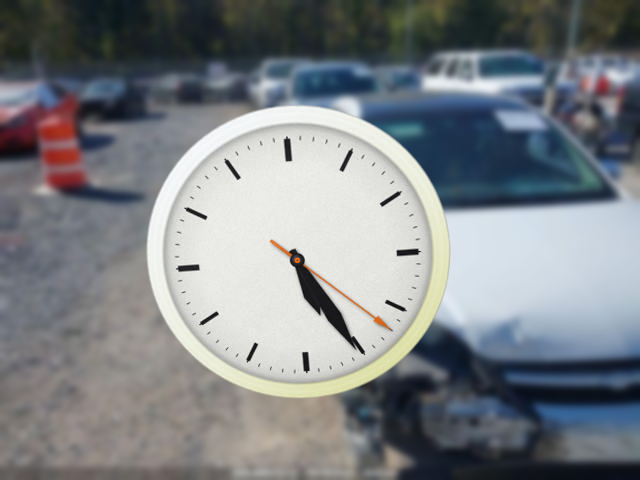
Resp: 5,25,22
